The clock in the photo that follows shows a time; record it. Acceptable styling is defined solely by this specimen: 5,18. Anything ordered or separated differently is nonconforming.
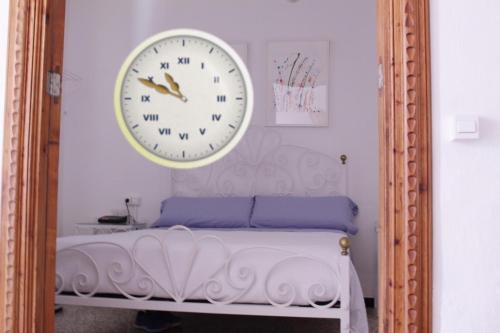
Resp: 10,49
